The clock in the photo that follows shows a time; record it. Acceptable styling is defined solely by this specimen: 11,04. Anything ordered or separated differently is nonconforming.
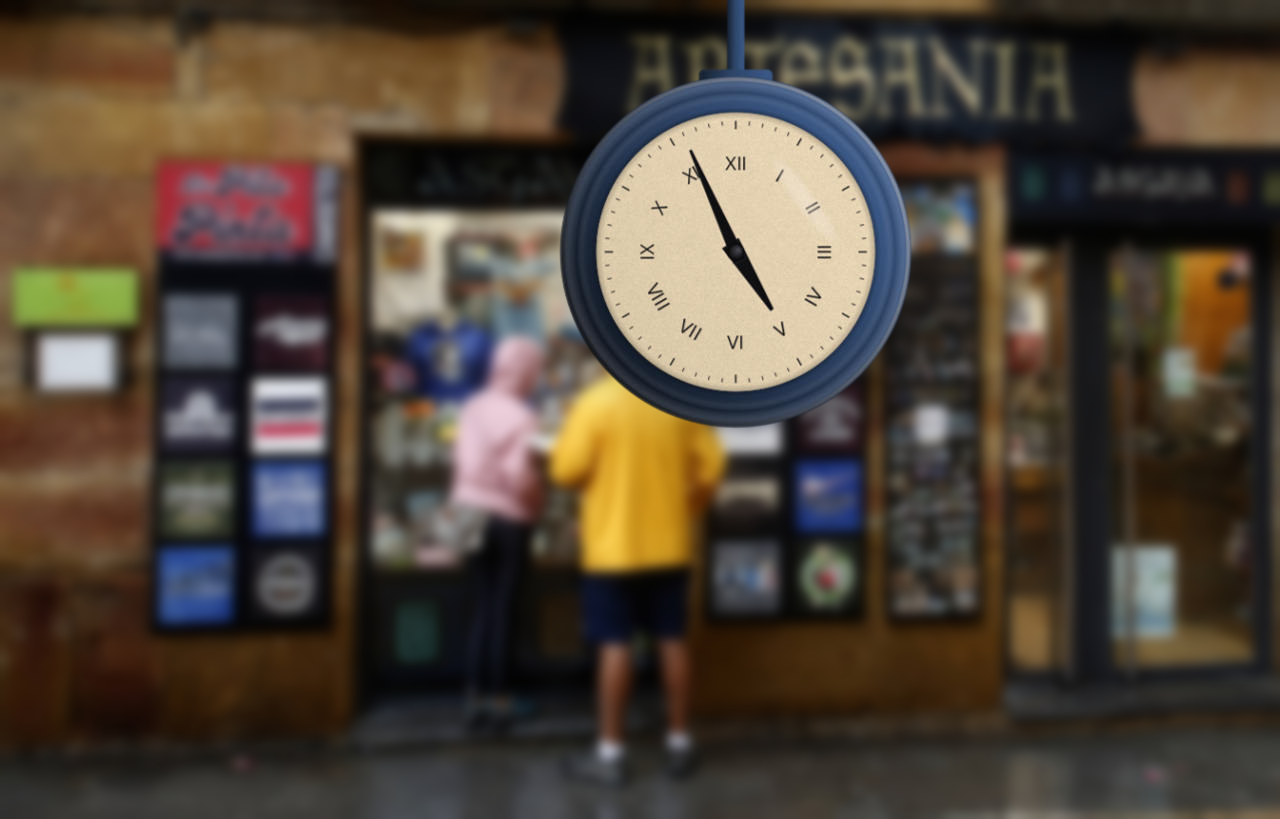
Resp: 4,56
